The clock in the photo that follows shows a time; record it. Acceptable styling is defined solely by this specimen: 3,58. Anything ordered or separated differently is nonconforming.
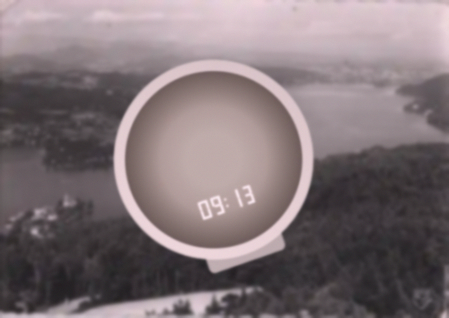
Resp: 9,13
